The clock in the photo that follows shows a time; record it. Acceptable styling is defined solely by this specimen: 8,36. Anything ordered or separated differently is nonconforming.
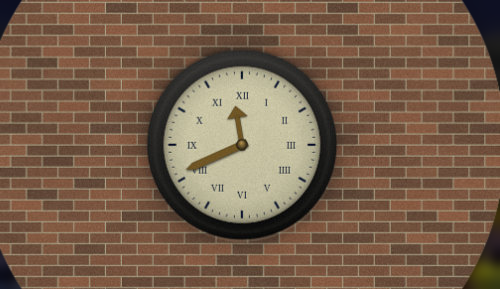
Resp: 11,41
